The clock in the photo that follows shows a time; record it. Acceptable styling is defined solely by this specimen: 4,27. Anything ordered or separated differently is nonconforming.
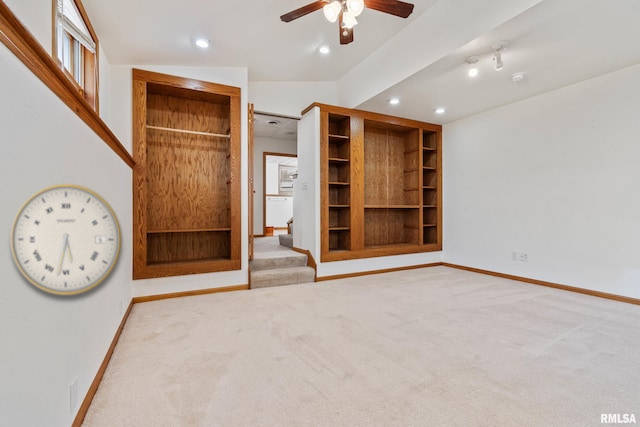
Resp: 5,32
